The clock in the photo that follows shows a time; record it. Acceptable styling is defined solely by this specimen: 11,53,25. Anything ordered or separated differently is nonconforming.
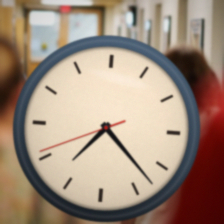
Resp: 7,22,41
